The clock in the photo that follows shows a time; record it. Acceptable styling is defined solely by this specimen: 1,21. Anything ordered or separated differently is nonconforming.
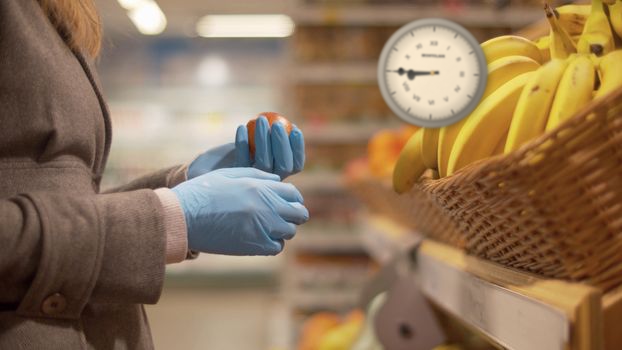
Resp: 8,45
